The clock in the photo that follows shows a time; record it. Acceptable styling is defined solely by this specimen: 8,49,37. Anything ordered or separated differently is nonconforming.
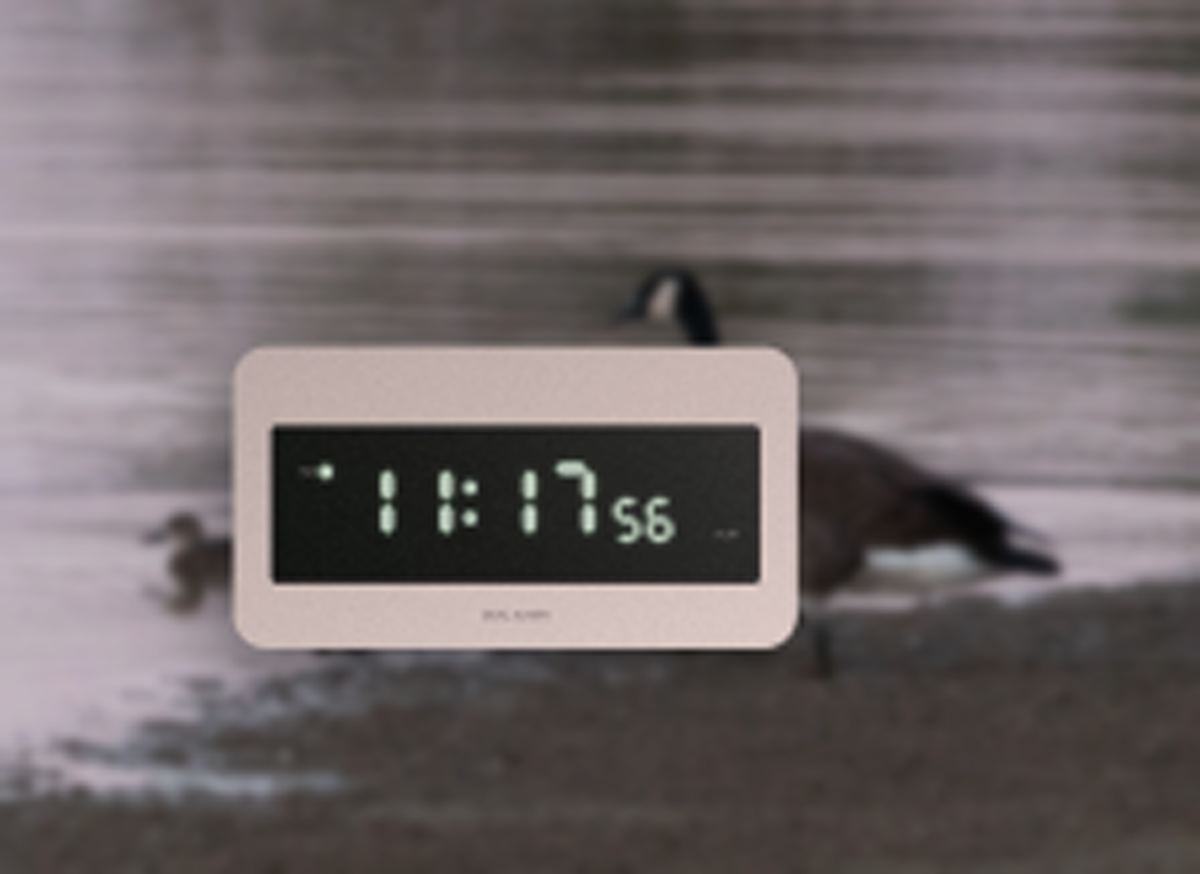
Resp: 11,17,56
